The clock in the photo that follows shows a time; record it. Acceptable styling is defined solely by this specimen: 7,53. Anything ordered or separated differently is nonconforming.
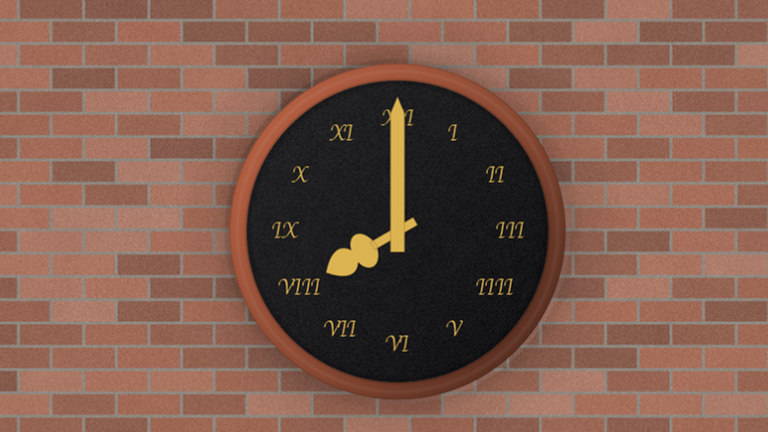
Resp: 8,00
